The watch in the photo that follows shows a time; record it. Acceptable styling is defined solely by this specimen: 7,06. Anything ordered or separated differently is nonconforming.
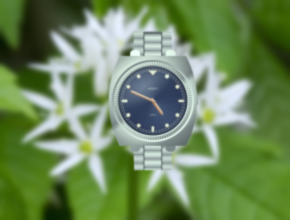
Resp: 4,49
